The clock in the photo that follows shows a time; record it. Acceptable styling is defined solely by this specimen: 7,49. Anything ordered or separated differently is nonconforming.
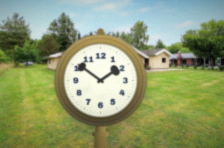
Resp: 1,51
